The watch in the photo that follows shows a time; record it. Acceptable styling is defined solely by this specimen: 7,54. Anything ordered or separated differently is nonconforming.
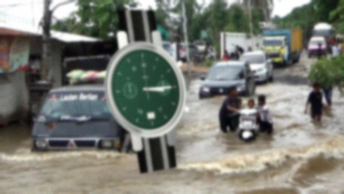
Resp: 3,15
